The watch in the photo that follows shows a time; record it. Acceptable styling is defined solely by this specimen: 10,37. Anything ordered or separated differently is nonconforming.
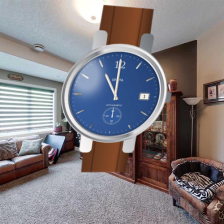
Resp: 11,00
